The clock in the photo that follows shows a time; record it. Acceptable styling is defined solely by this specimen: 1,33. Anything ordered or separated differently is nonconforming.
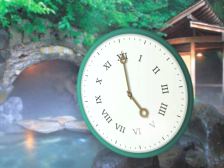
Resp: 5,00
